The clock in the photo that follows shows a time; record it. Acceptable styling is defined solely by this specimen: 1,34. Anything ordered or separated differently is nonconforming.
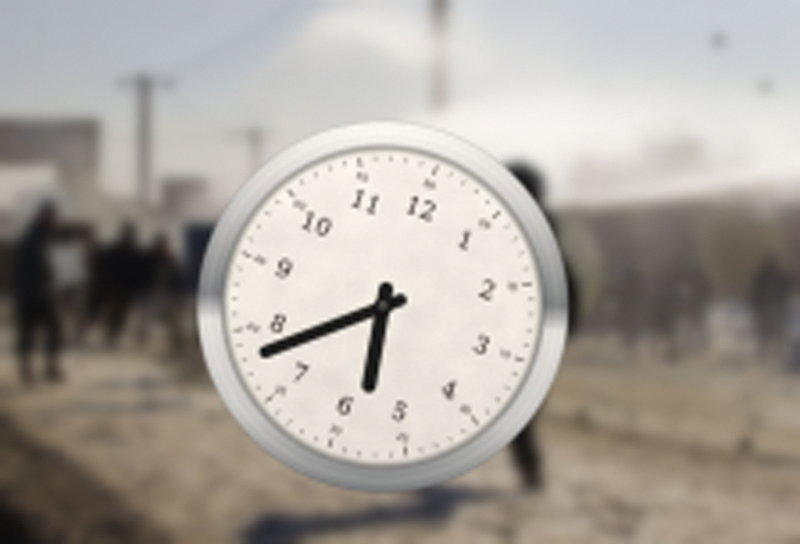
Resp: 5,38
